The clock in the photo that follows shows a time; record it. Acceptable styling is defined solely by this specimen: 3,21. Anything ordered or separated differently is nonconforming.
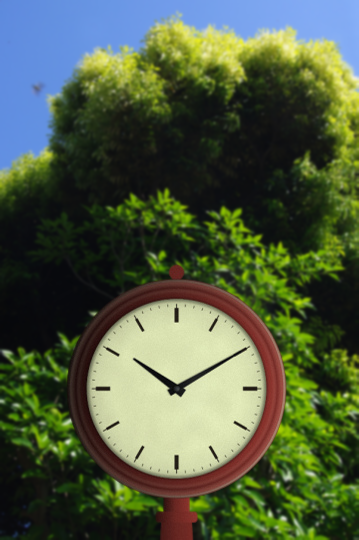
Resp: 10,10
